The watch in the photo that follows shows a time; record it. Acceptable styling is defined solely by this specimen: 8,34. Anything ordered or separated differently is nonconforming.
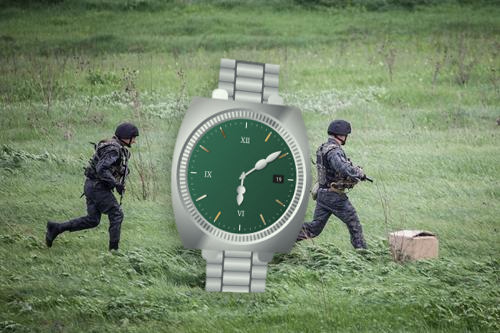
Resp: 6,09
